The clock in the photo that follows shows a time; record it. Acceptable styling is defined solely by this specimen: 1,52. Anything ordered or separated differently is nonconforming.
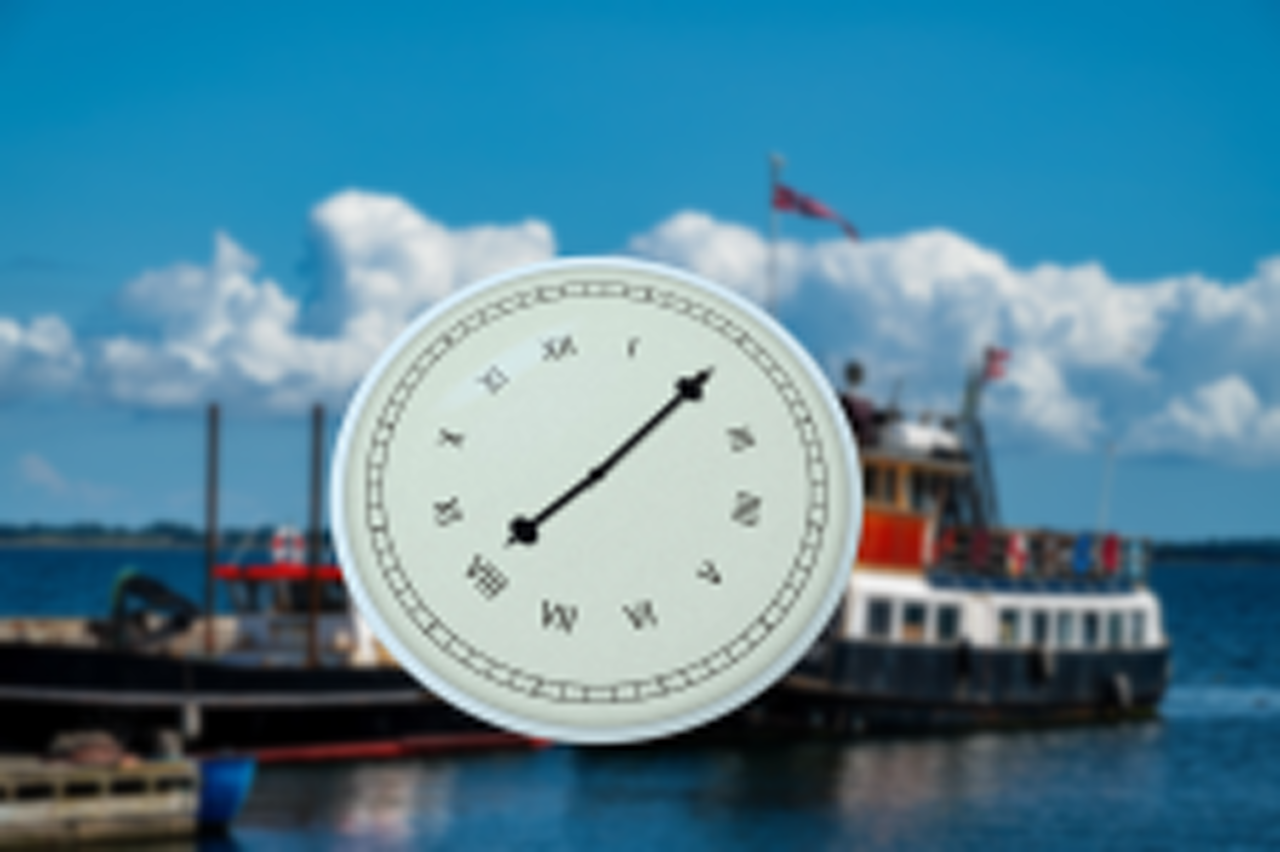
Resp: 8,10
